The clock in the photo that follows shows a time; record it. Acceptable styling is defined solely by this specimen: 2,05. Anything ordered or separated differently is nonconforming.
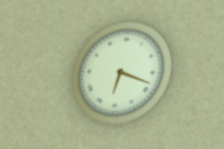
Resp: 6,18
